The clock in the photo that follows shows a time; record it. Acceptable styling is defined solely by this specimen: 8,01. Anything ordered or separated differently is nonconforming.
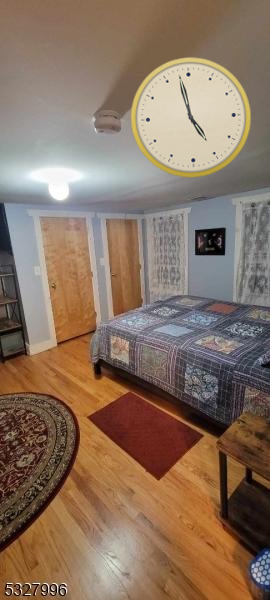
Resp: 4,58
